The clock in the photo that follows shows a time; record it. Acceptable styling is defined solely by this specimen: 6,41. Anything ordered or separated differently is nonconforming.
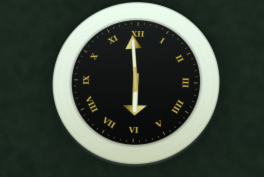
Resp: 5,59
